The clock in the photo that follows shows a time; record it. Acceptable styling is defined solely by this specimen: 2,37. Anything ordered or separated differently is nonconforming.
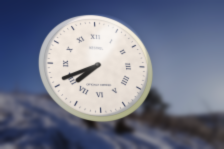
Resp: 7,41
